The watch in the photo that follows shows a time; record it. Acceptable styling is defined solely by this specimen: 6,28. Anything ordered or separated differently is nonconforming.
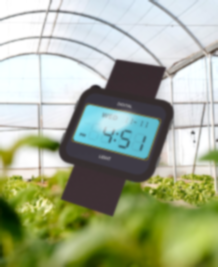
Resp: 4,51
